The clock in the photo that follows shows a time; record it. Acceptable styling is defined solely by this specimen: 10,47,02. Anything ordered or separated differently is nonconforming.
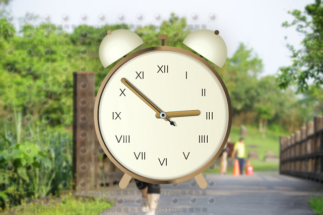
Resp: 2,51,52
